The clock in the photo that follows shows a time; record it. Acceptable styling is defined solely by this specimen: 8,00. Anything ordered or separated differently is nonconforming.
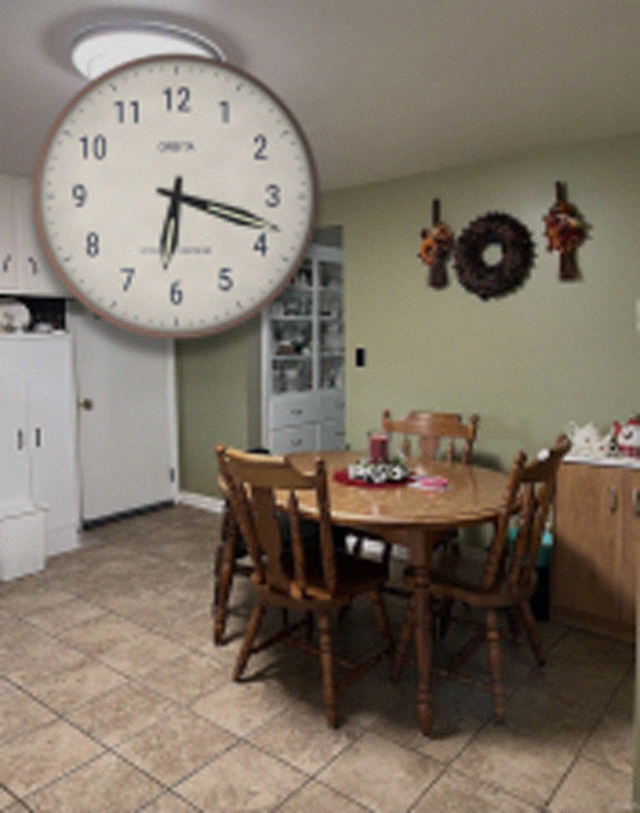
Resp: 6,18
